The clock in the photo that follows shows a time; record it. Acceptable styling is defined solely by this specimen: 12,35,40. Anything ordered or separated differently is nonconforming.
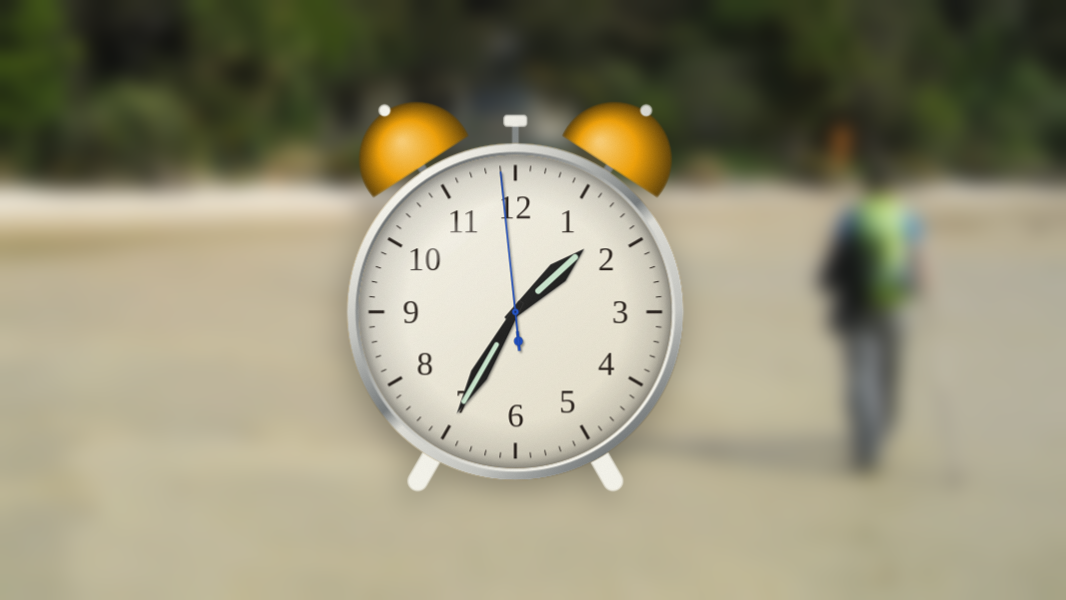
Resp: 1,34,59
